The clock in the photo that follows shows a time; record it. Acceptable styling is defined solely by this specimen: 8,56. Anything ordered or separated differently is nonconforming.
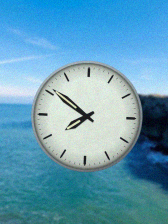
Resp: 7,51
